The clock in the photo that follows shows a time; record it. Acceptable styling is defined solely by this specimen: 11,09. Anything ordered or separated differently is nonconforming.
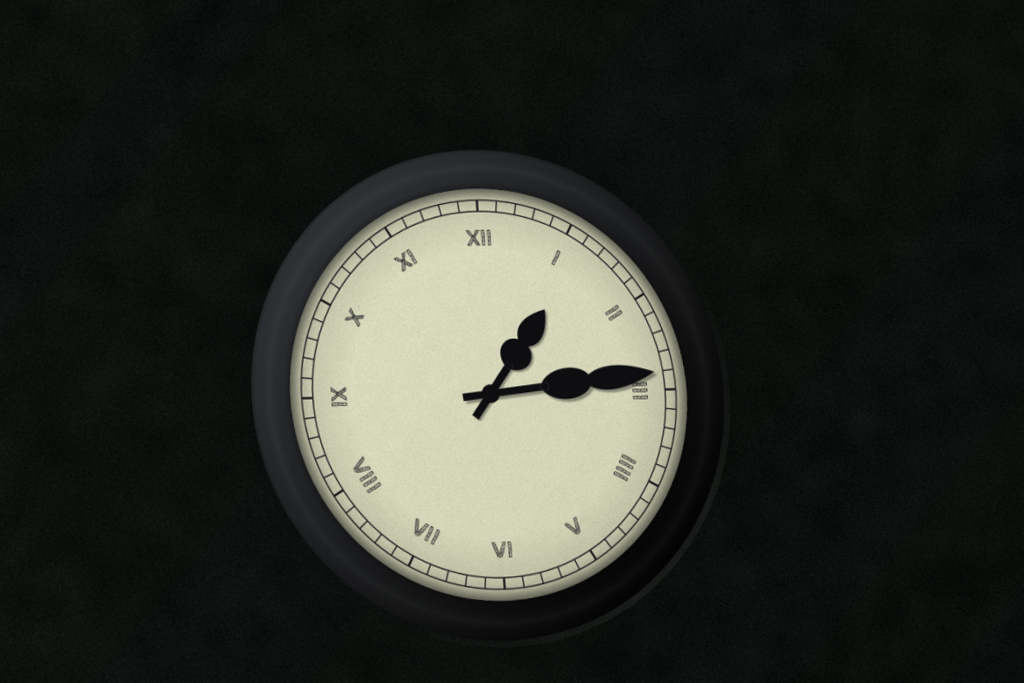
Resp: 1,14
